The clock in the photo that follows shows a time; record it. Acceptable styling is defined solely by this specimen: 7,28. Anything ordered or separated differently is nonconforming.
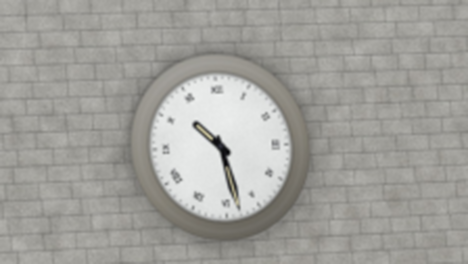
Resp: 10,28
